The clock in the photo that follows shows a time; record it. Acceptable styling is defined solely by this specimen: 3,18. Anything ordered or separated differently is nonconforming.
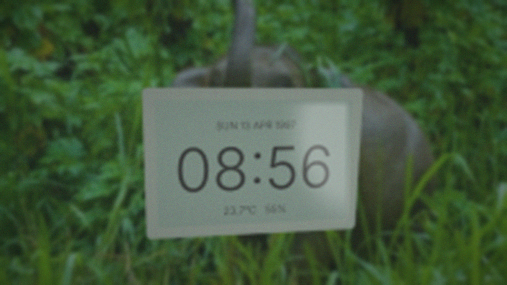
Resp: 8,56
